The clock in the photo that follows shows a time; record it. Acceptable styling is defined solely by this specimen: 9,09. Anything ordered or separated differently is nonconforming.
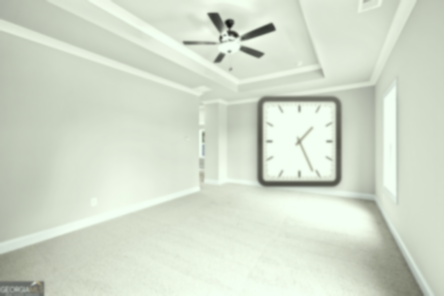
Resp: 1,26
